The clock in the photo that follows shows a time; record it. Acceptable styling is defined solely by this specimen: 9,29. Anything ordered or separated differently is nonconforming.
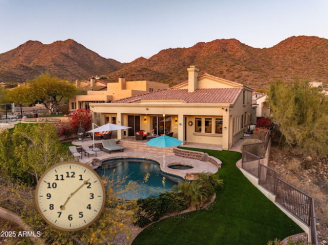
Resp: 7,08
